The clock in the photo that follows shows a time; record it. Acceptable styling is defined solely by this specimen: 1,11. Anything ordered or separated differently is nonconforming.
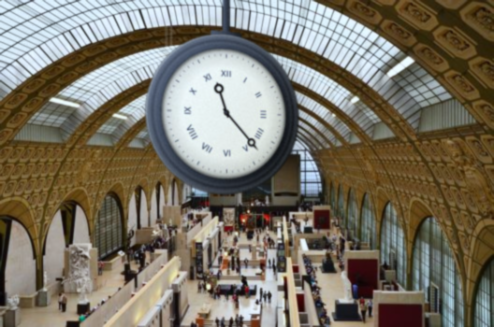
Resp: 11,23
